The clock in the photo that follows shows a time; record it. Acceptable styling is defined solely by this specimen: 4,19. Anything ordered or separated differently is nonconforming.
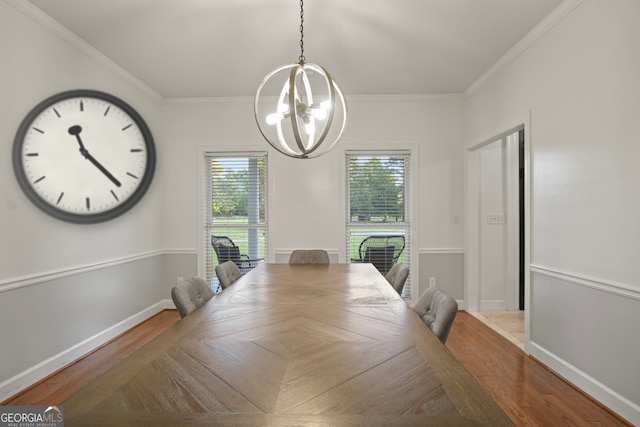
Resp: 11,23
